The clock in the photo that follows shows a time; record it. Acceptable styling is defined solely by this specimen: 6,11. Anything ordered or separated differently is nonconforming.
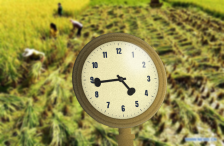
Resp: 4,44
